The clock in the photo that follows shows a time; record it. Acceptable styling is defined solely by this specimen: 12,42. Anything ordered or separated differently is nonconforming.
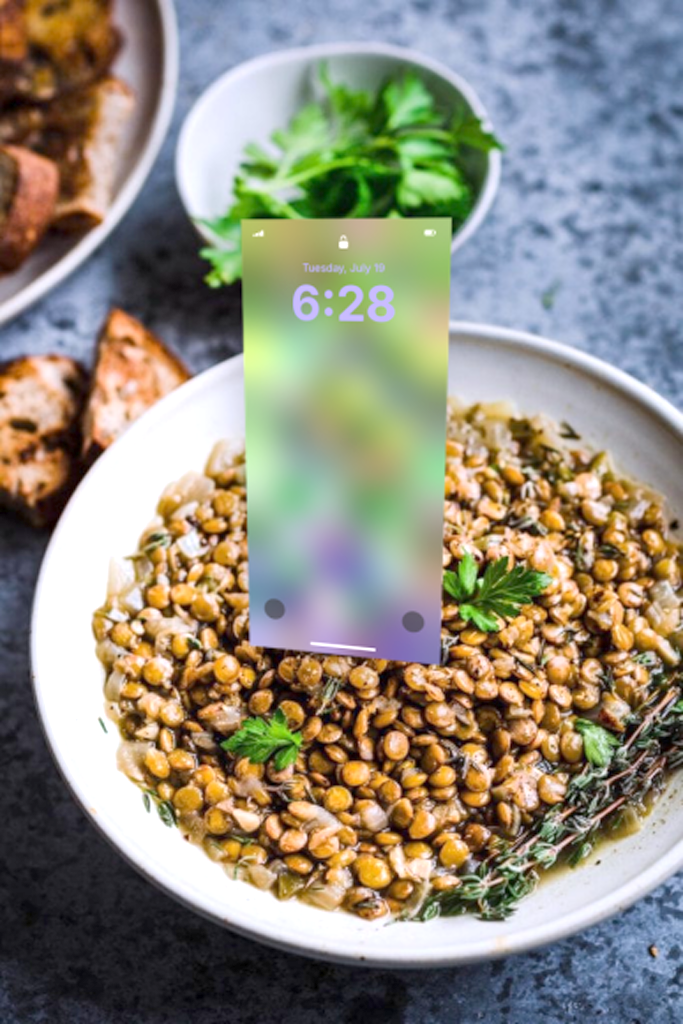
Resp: 6,28
